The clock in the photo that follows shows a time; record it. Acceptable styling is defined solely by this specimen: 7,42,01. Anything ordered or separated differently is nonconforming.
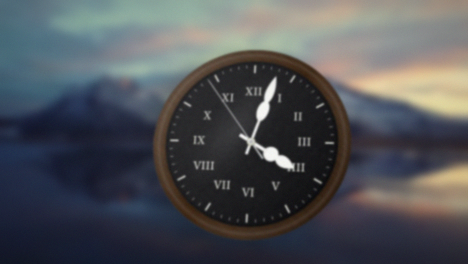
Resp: 4,02,54
